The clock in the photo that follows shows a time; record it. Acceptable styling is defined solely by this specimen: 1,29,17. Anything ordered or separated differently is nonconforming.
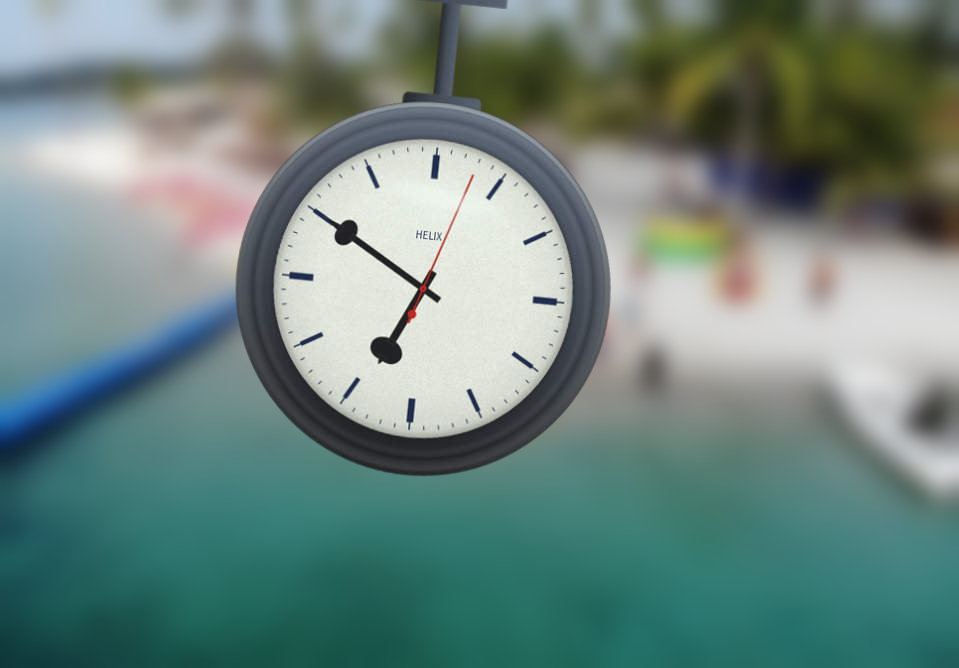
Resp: 6,50,03
